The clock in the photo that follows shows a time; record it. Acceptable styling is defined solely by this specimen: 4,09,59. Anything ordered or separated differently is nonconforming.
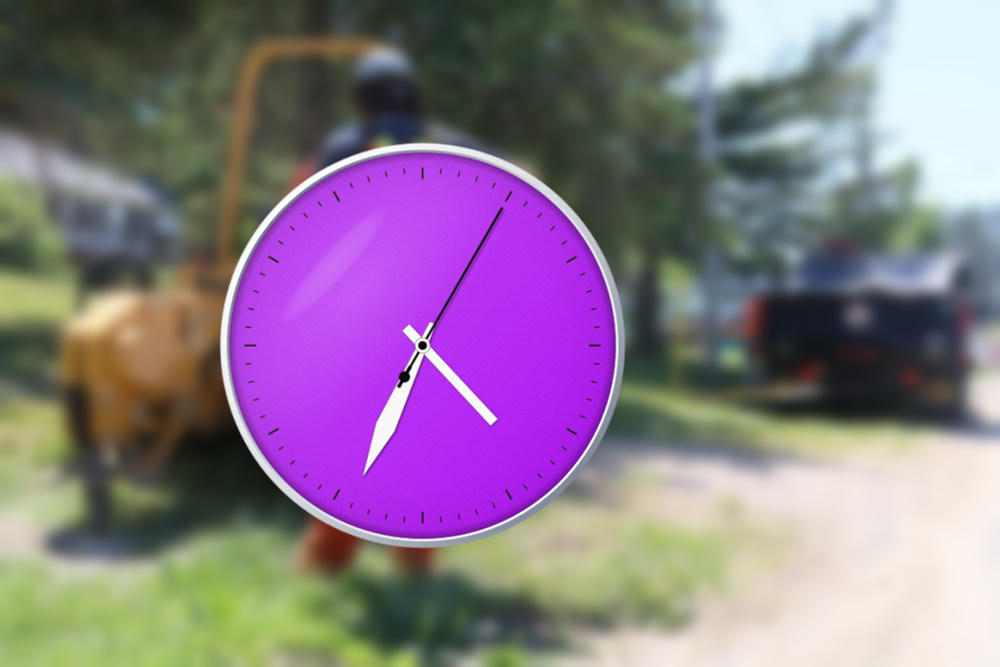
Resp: 4,34,05
